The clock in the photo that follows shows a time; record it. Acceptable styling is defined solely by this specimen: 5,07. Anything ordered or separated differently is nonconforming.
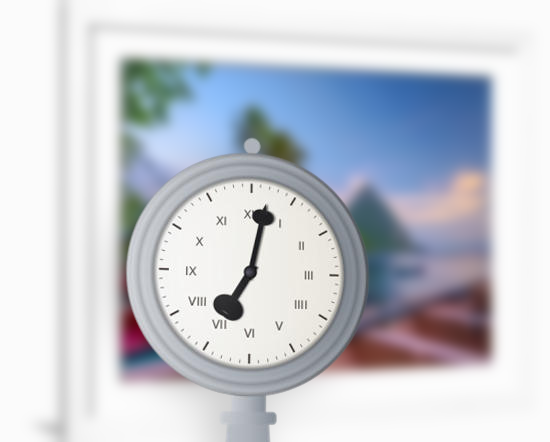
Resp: 7,02
